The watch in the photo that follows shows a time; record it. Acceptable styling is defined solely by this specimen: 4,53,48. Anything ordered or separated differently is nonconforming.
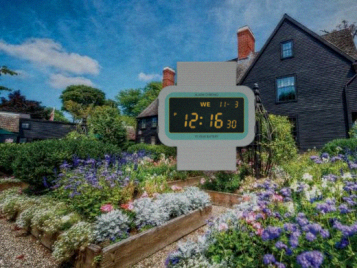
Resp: 12,16,30
